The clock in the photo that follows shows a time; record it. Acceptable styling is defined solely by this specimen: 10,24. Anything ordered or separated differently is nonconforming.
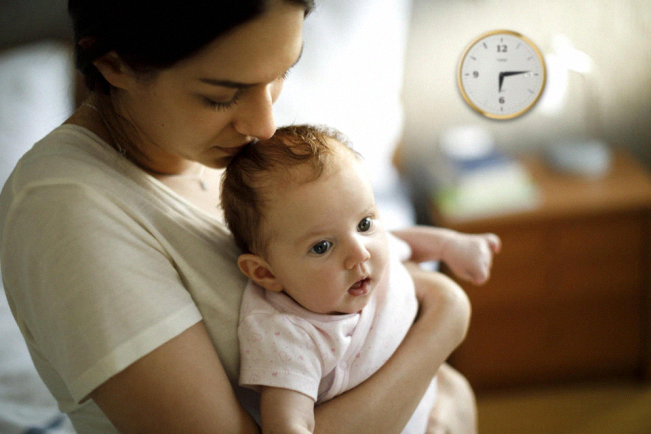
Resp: 6,14
